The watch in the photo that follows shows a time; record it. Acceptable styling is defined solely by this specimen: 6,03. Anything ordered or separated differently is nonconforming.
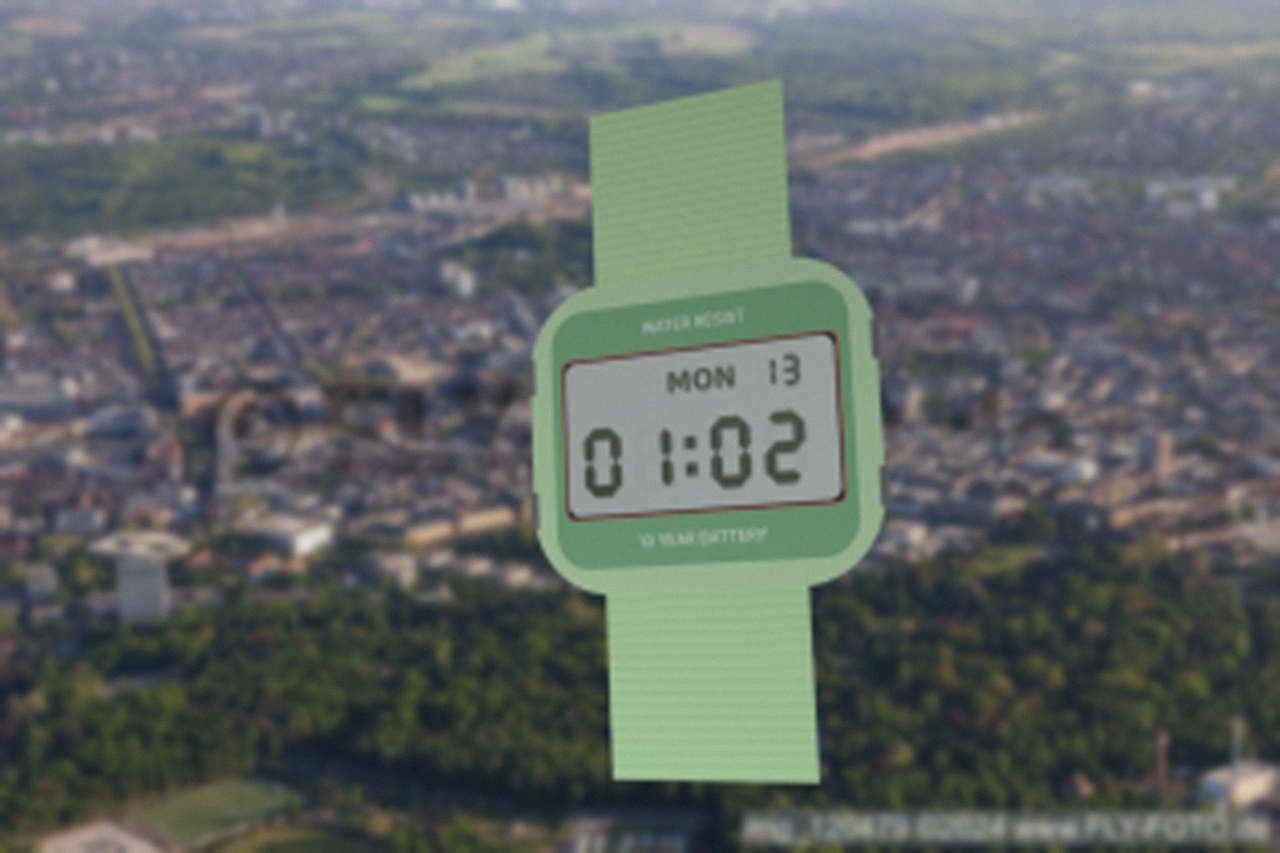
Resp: 1,02
